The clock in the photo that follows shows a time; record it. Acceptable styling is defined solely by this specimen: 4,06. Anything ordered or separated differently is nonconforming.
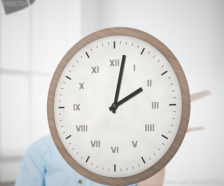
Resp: 2,02
